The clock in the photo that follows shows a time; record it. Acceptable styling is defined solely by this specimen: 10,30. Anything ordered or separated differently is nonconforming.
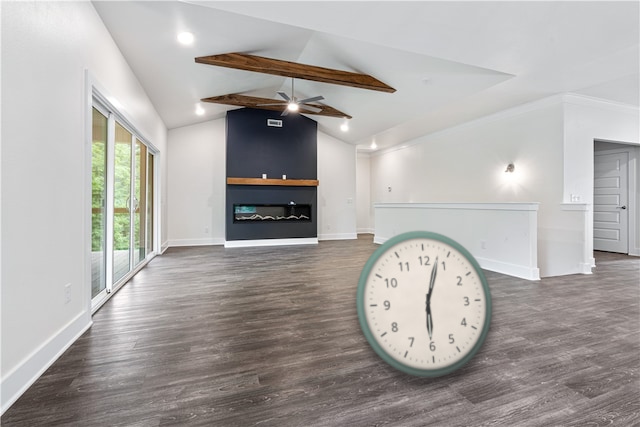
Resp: 6,03
